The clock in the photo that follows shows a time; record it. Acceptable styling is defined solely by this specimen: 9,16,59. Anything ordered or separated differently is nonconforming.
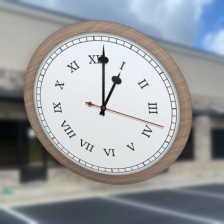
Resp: 1,01,18
